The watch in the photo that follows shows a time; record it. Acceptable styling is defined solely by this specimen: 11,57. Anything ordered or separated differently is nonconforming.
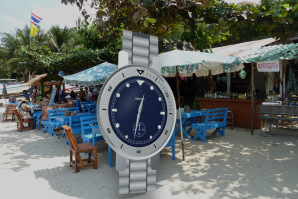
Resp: 12,32
